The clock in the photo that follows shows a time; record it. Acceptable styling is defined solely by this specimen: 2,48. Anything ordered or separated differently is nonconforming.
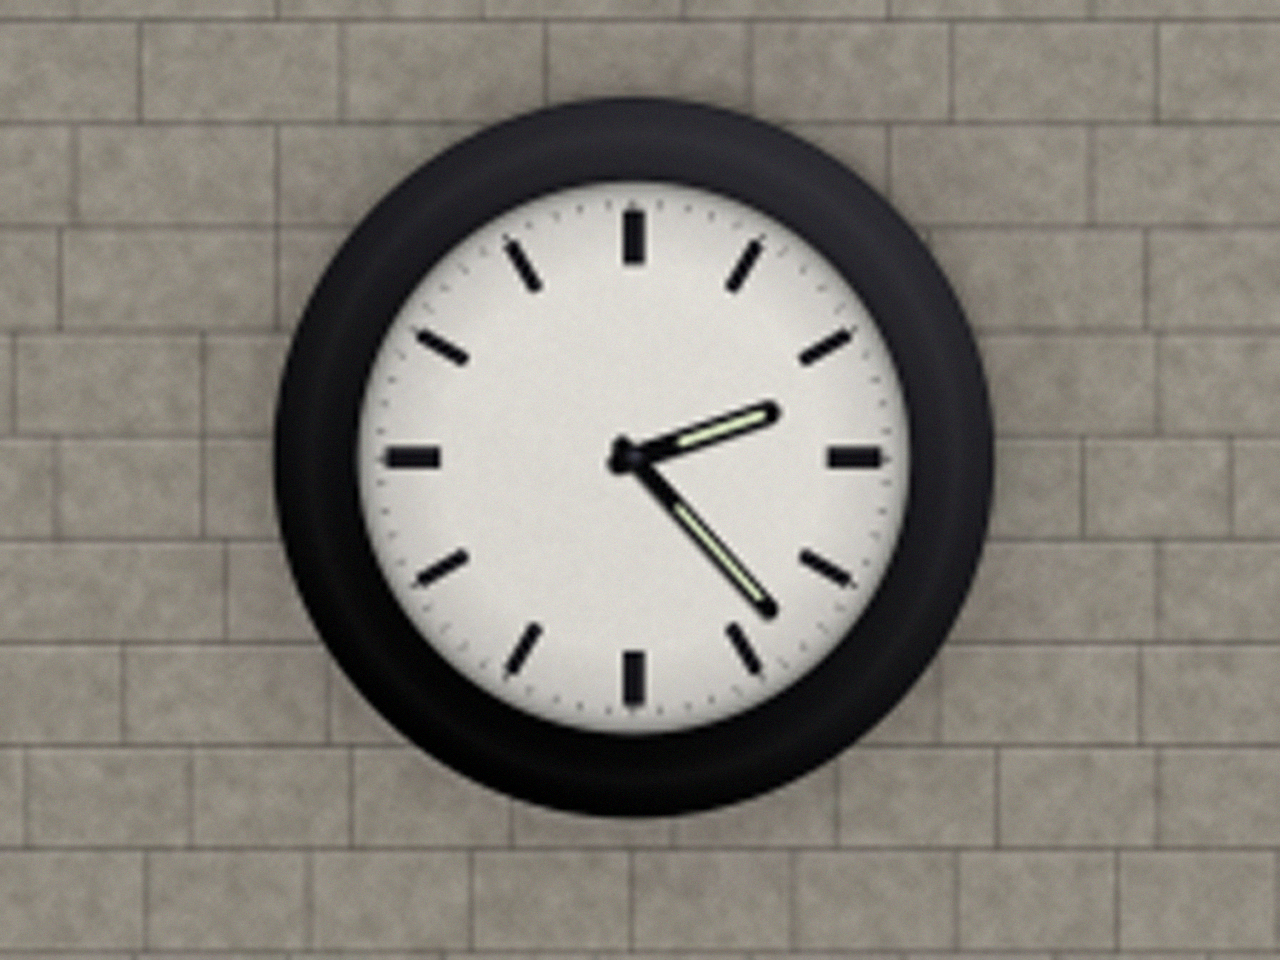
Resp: 2,23
